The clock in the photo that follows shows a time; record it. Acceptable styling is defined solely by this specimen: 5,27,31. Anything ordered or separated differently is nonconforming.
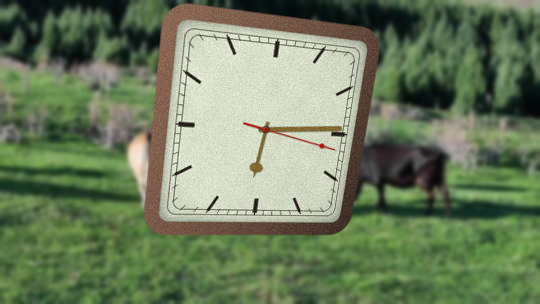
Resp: 6,14,17
